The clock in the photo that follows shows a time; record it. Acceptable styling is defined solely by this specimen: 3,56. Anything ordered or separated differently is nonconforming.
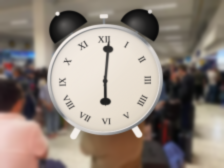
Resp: 6,01
